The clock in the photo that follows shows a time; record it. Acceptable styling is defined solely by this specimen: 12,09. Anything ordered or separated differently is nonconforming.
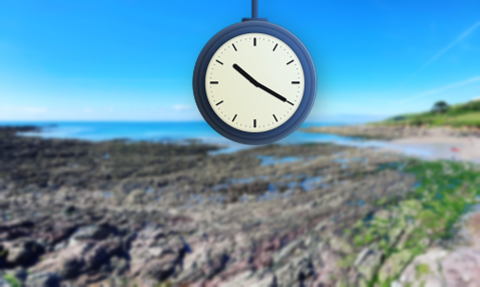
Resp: 10,20
